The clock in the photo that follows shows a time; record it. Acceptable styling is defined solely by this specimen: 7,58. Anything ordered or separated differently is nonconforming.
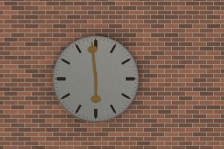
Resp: 5,59
